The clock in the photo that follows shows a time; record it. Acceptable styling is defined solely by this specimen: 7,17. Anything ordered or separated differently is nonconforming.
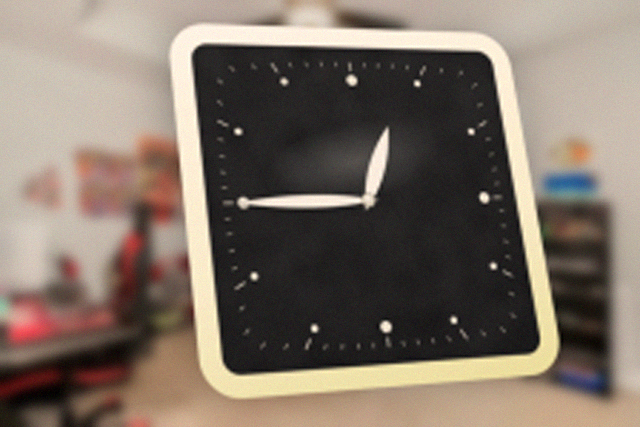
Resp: 12,45
